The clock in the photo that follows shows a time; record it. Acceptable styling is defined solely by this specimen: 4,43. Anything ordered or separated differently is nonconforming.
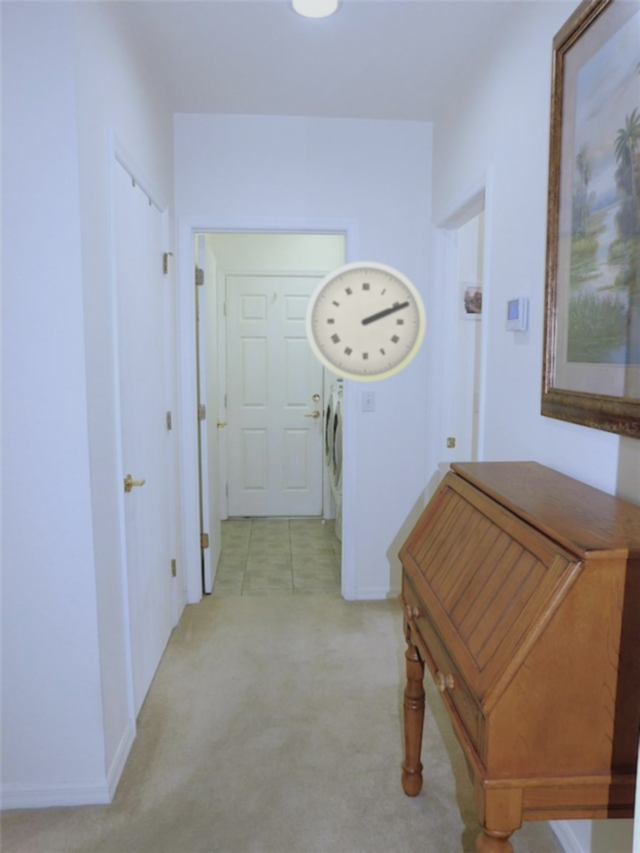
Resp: 2,11
